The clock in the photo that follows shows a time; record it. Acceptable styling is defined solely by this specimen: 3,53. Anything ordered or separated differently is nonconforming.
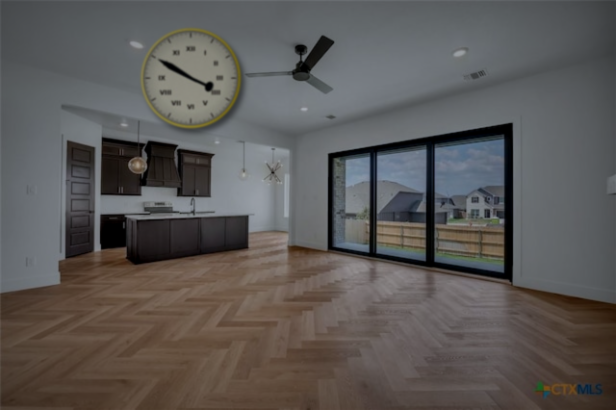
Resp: 3,50
